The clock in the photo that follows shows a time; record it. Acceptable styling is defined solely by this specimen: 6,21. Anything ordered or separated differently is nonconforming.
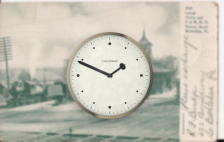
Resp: 1,49
